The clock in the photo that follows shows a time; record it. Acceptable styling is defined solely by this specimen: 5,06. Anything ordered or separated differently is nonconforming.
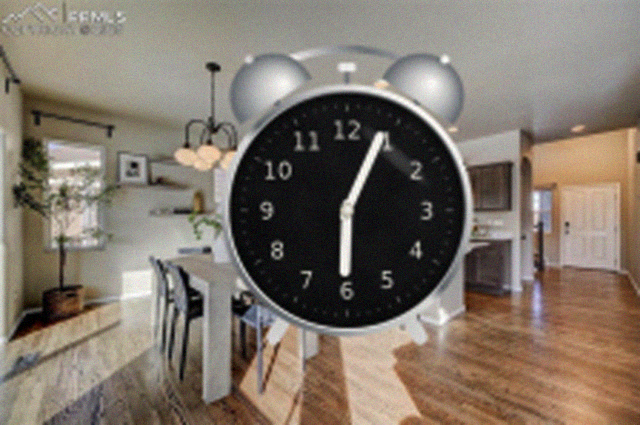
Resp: 6,04
